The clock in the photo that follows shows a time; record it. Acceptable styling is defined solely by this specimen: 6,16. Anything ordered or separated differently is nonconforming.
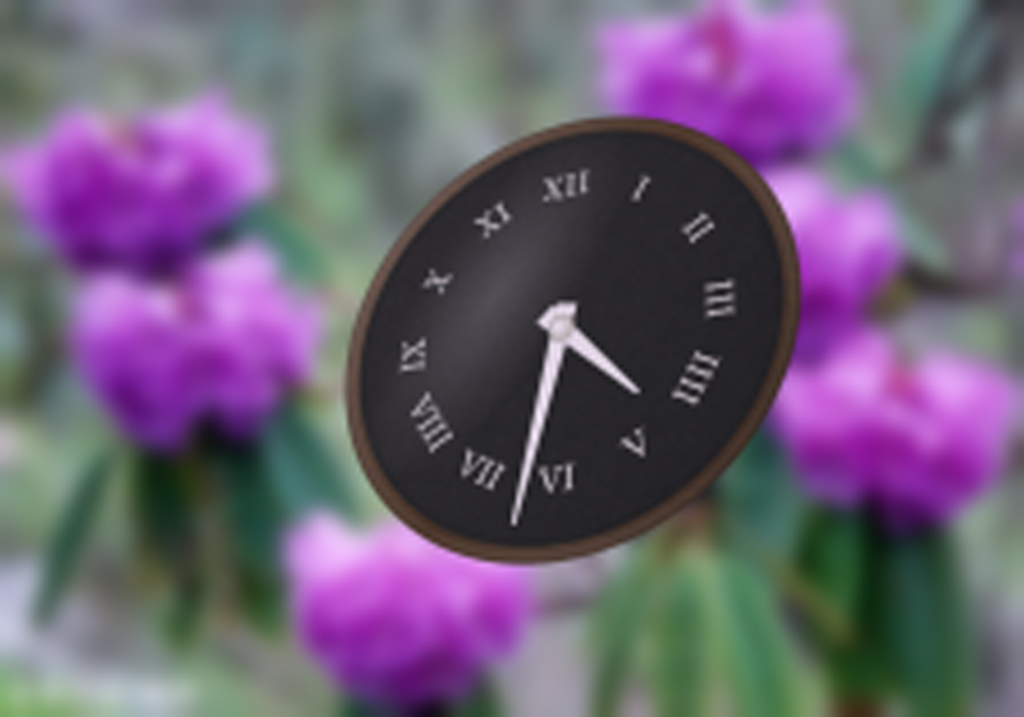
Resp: 4,32
